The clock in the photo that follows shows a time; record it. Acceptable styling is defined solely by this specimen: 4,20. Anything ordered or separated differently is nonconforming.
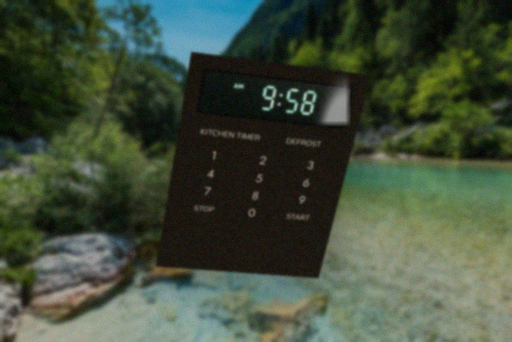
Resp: 9,58
